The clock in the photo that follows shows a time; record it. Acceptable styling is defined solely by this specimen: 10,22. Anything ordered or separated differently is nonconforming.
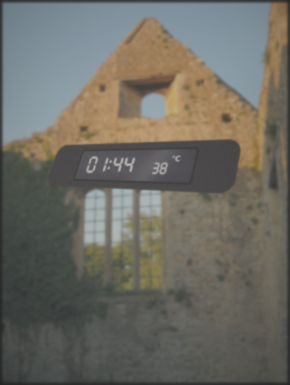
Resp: 1,44
